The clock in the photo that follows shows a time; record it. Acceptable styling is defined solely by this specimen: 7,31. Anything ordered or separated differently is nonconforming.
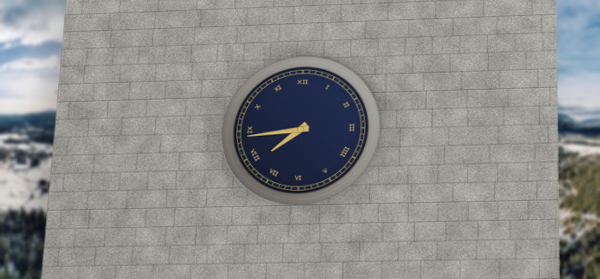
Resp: 7,44
